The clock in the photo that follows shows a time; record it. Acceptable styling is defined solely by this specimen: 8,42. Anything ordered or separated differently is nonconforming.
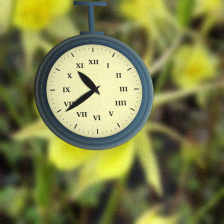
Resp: 10,39
